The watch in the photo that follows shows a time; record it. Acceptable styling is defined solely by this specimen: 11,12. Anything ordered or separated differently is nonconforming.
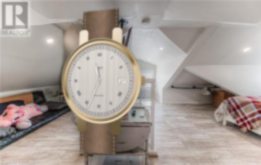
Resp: 11,34
